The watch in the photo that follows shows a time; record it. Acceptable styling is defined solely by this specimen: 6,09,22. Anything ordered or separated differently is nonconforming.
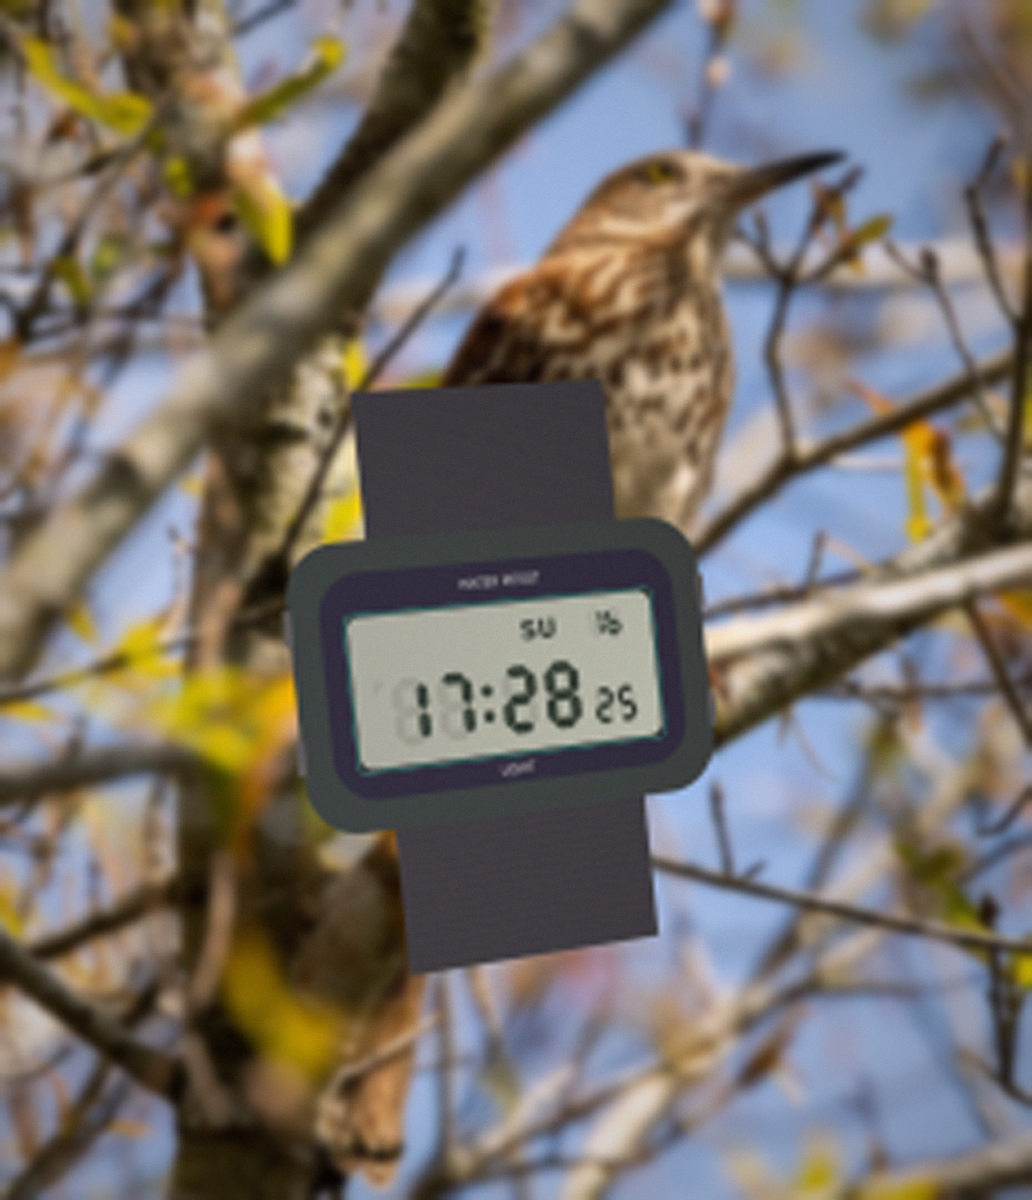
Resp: 17,28,25
